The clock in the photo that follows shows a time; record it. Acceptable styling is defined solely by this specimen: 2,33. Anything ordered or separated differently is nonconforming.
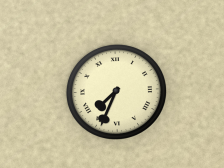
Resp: 7,34
